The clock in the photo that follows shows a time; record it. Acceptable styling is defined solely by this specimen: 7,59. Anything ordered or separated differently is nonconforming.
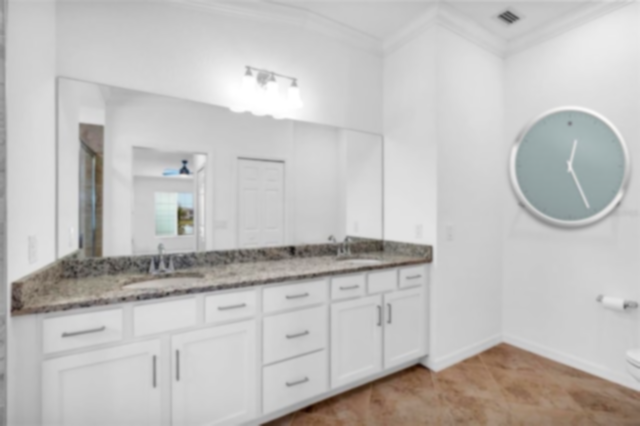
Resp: 12,26
